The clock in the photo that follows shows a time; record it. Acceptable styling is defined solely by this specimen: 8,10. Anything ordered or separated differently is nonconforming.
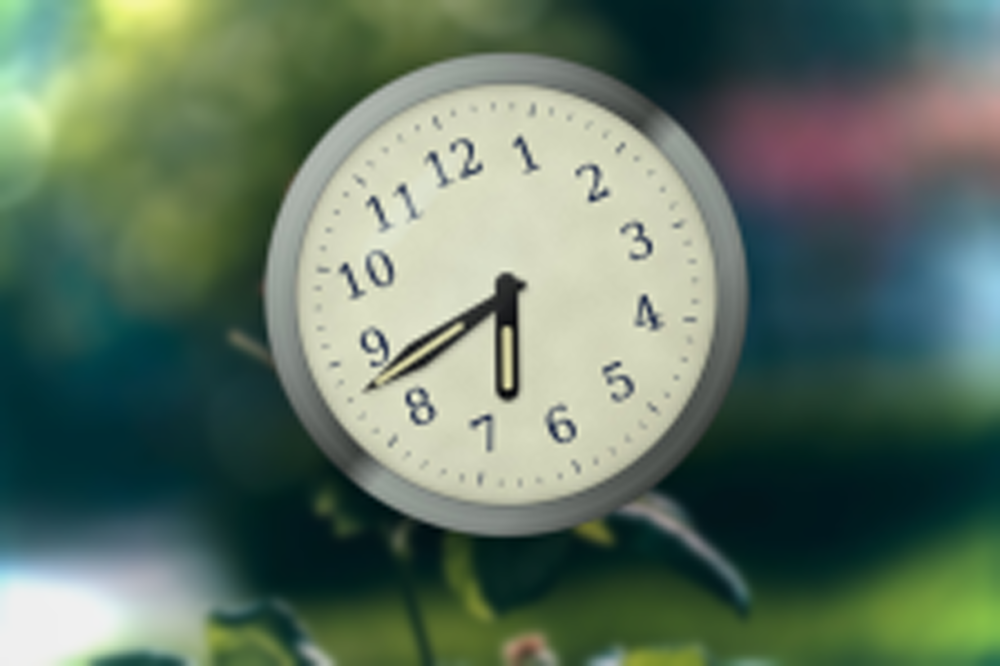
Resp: 6,43
